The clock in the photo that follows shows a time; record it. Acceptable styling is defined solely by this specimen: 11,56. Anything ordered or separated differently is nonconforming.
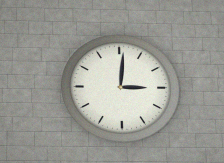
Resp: 3,01
